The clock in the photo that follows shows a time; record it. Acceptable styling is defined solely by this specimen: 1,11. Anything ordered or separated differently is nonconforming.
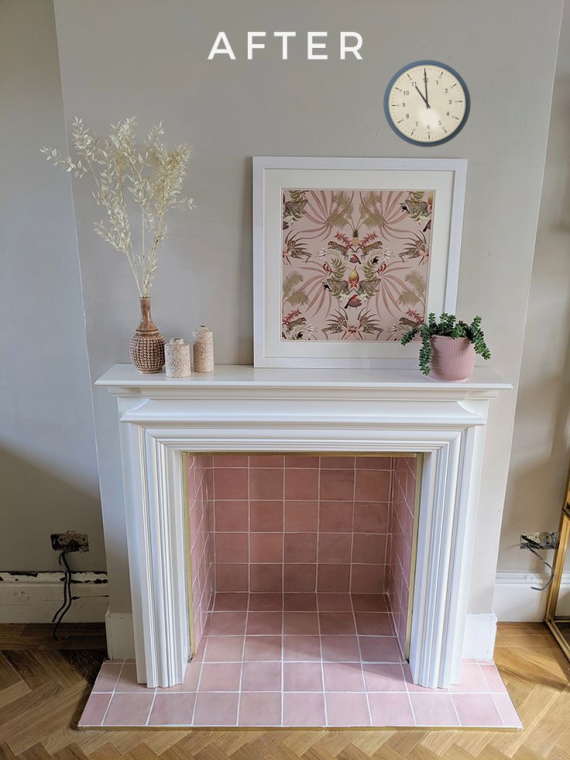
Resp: 11,00
